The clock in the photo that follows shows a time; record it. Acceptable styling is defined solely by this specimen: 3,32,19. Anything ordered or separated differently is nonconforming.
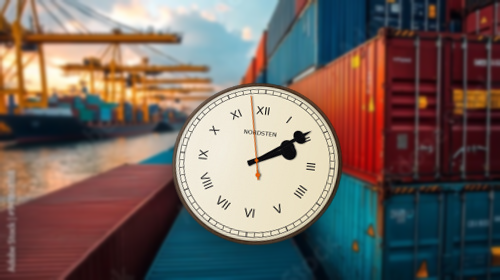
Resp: 2,08,58
